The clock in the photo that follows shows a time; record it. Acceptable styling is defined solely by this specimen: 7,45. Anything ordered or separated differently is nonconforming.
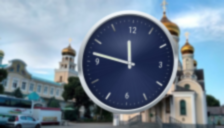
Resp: 11,47
